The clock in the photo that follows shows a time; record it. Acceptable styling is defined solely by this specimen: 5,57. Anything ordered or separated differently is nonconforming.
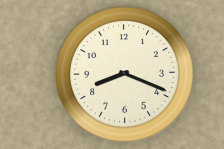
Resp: 8,19
